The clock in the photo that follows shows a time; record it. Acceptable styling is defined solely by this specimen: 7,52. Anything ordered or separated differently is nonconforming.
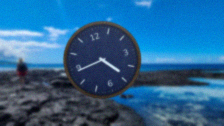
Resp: 4,44
